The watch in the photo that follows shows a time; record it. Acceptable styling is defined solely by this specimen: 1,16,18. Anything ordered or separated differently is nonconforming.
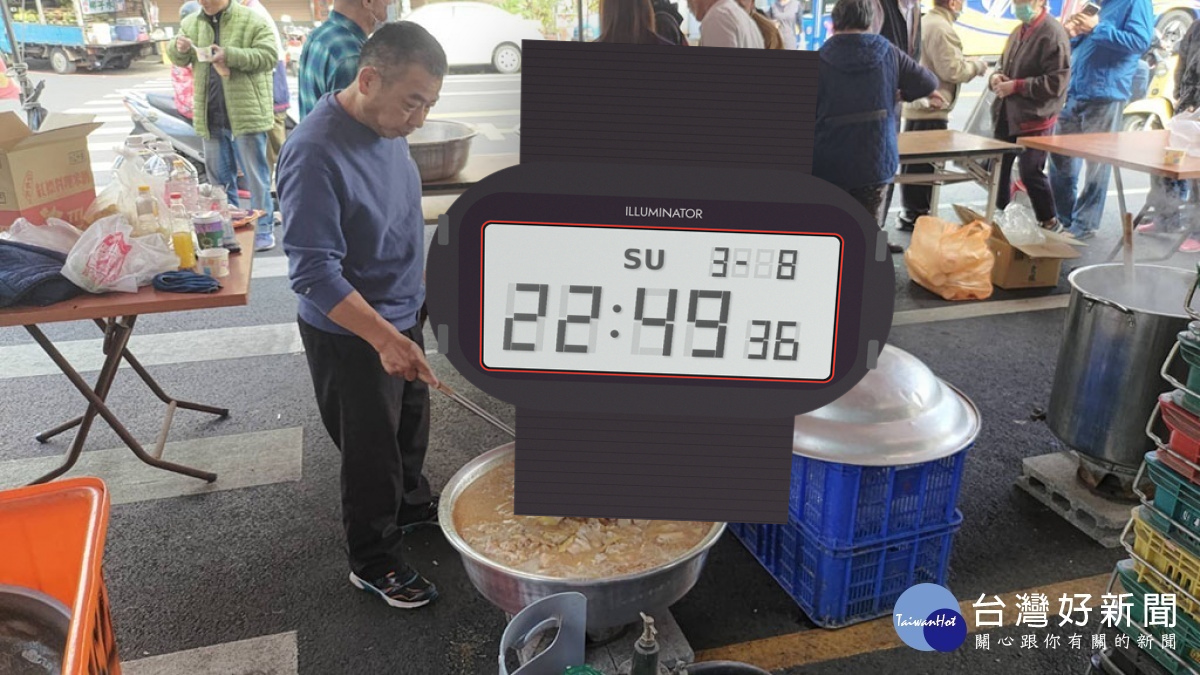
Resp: 22,49,36
